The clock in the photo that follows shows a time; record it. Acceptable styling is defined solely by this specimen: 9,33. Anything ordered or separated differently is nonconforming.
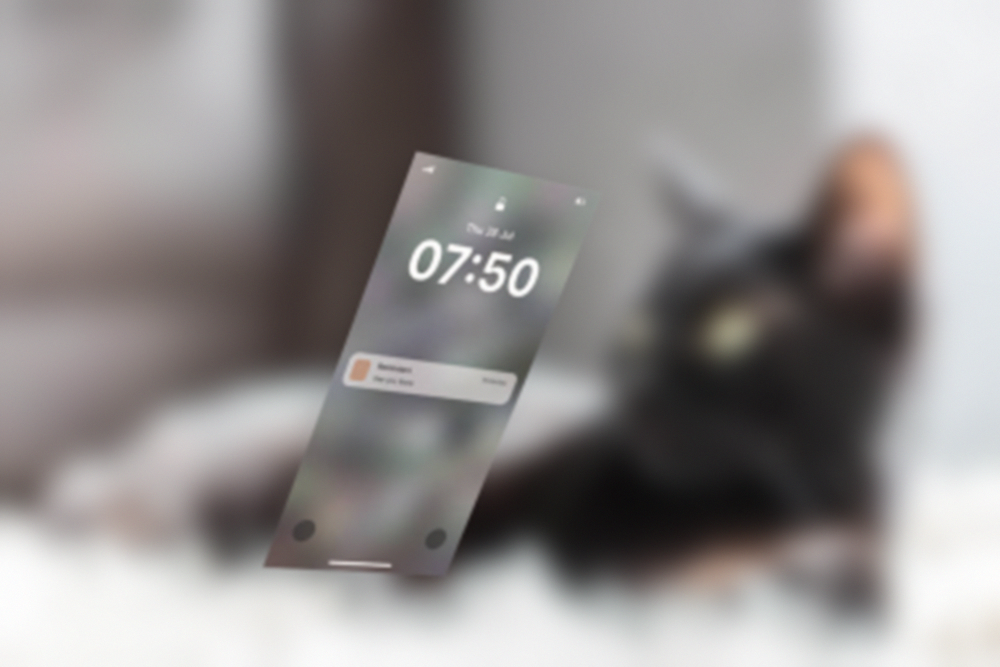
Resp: 7,50
